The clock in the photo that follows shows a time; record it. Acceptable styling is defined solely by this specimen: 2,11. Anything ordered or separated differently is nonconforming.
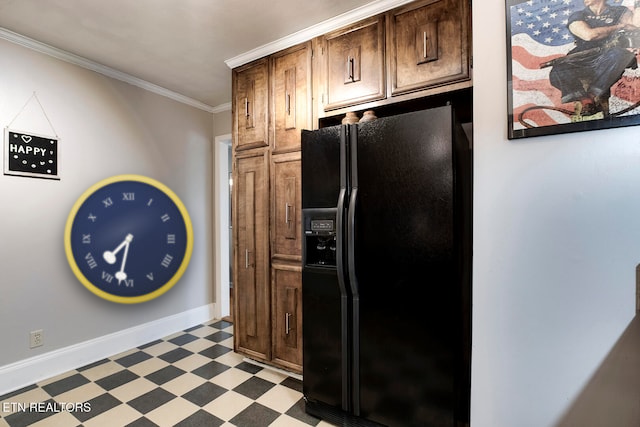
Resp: 7,32
